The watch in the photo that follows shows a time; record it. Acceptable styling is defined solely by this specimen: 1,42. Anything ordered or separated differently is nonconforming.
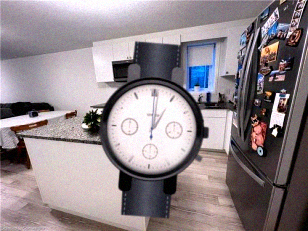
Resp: 1,01
